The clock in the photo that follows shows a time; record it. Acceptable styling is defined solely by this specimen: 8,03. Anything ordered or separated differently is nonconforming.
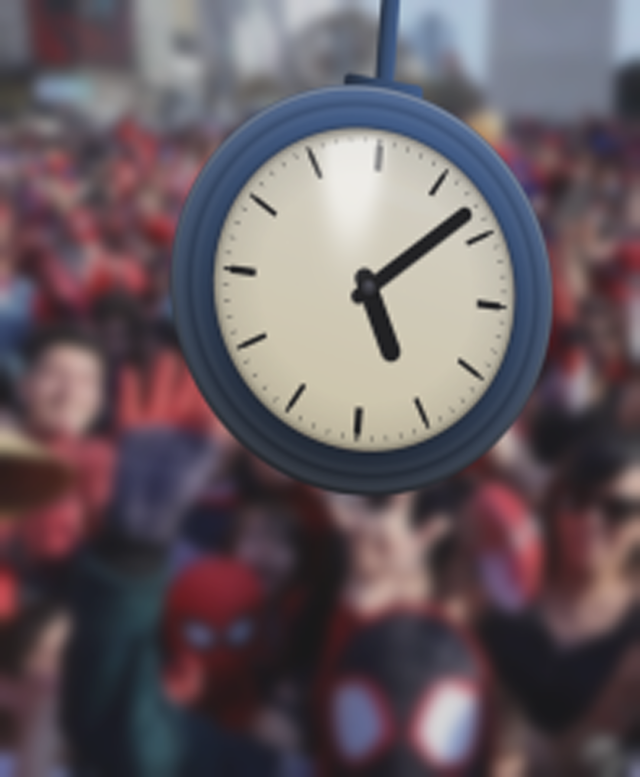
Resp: 5,08
